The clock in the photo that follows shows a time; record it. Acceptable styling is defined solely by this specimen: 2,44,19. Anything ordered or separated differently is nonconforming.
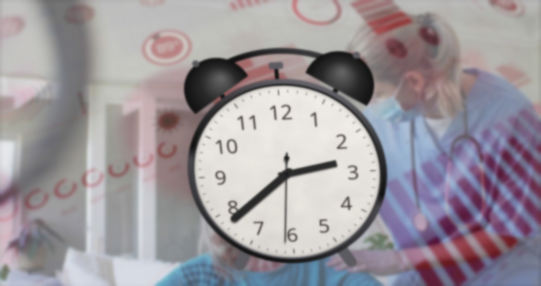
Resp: 2,38,31
